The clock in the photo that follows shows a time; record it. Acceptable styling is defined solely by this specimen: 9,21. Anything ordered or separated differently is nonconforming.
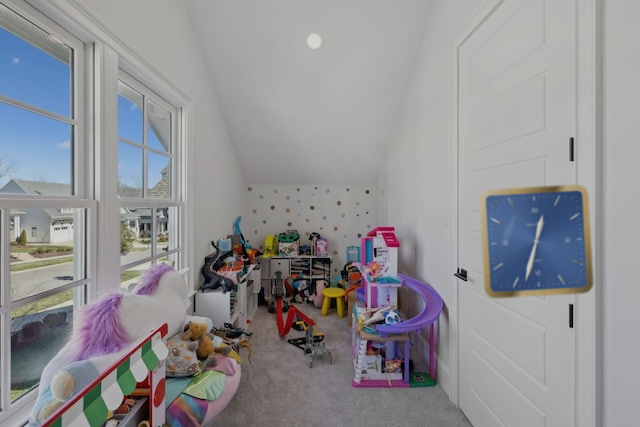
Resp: 12,33
